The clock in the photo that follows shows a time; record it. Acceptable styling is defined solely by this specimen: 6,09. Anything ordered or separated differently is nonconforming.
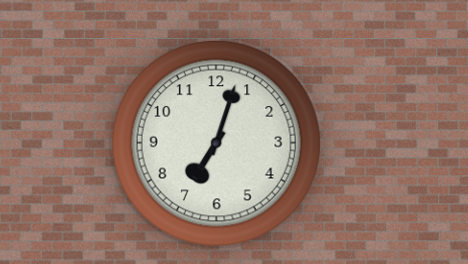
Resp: 7,03
